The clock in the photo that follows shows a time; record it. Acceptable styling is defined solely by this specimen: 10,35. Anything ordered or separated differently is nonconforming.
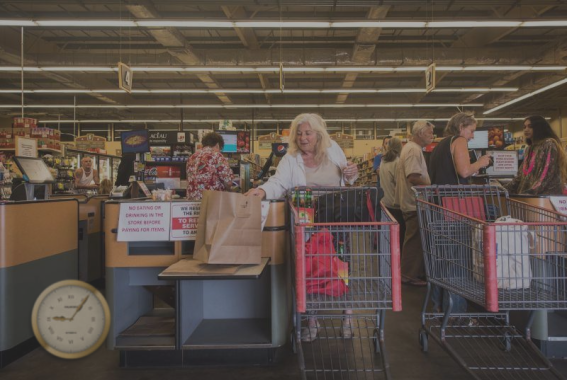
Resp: 9,06
